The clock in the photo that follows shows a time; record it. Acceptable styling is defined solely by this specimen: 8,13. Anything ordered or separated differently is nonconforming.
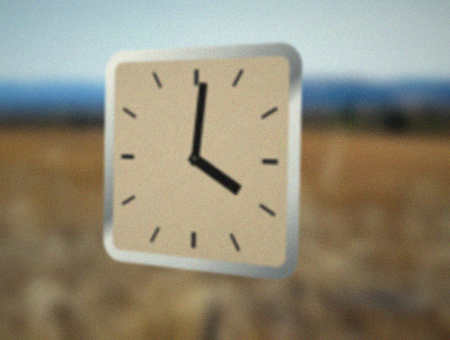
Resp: 4,01
